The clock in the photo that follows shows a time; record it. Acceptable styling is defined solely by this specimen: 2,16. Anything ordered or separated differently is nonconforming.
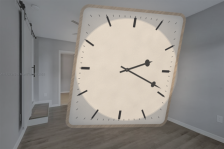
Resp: 2,19
